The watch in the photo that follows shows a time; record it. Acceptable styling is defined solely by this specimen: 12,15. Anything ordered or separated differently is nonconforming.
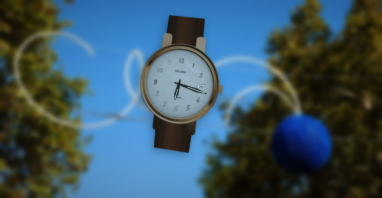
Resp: 6,17
